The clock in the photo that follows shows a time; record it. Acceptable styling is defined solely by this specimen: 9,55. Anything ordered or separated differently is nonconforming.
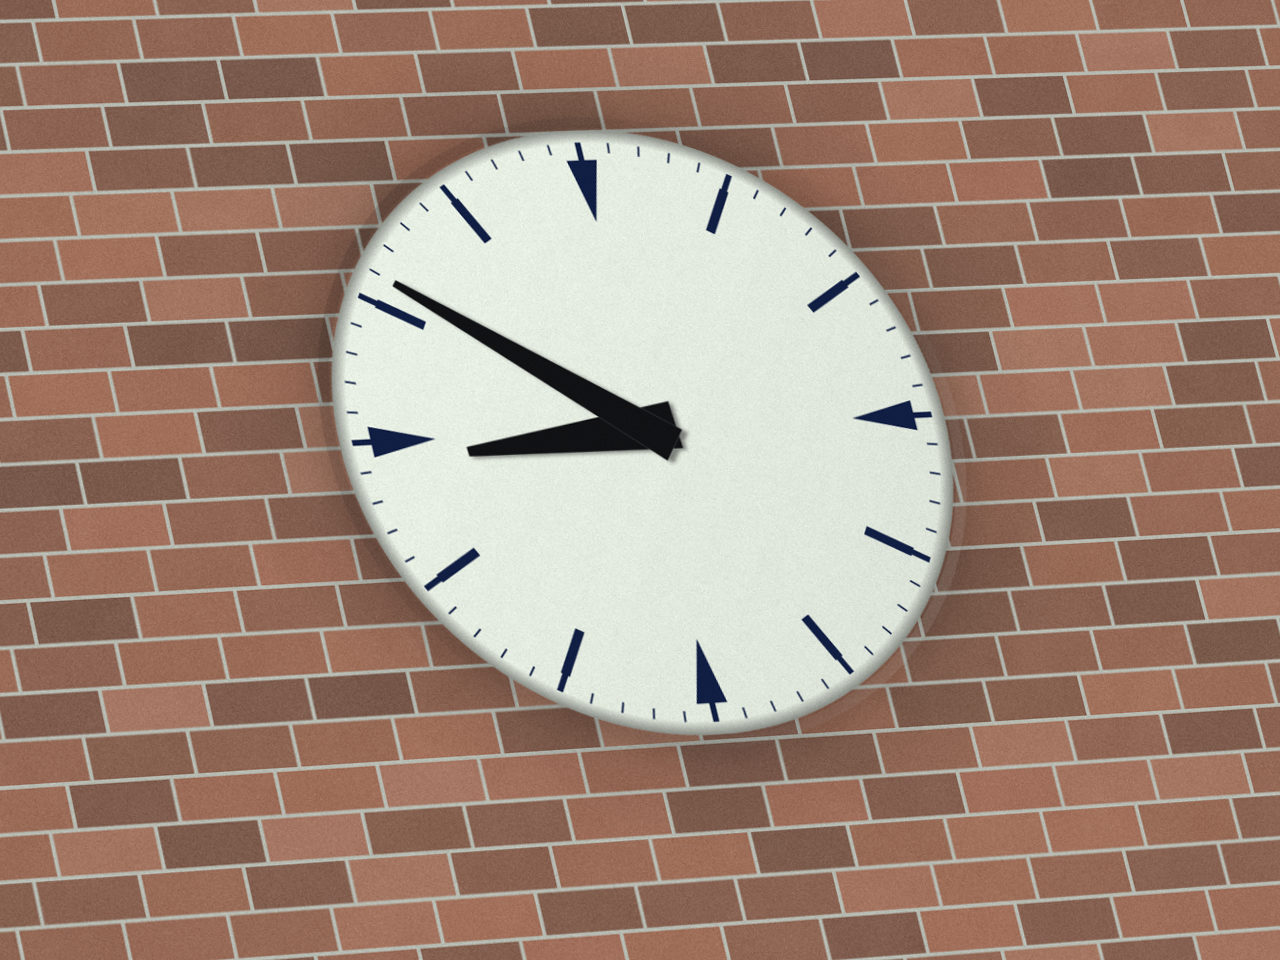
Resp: 8,51
